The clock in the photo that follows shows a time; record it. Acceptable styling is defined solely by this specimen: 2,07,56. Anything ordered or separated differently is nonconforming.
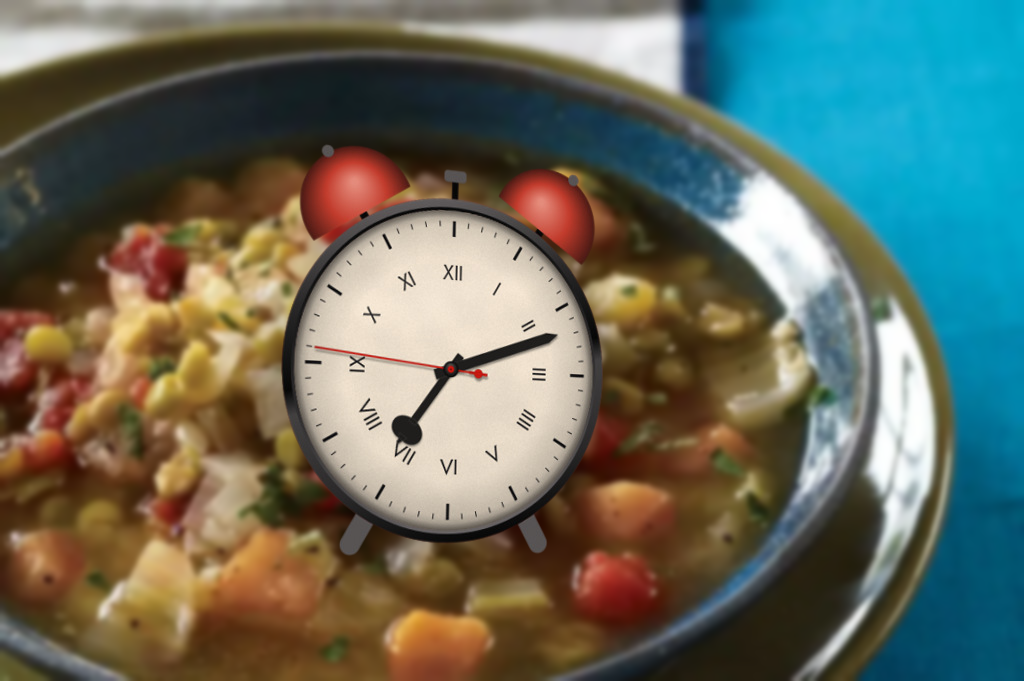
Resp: 7,11,46
